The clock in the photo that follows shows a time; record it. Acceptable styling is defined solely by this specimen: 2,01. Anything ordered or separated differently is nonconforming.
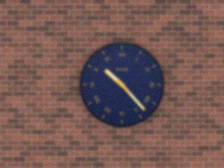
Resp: 10,23
